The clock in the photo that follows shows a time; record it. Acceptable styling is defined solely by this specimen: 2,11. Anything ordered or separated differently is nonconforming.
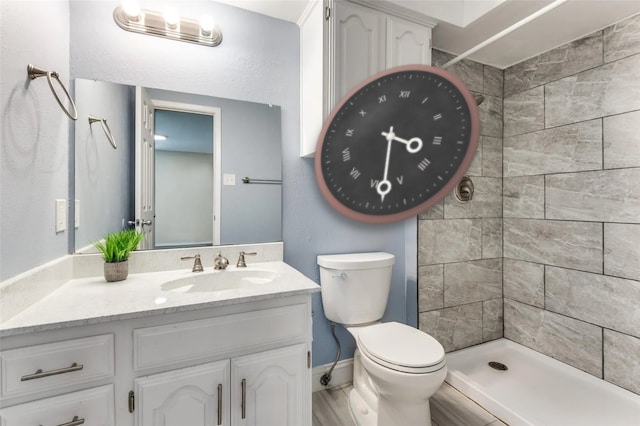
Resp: 3,28
